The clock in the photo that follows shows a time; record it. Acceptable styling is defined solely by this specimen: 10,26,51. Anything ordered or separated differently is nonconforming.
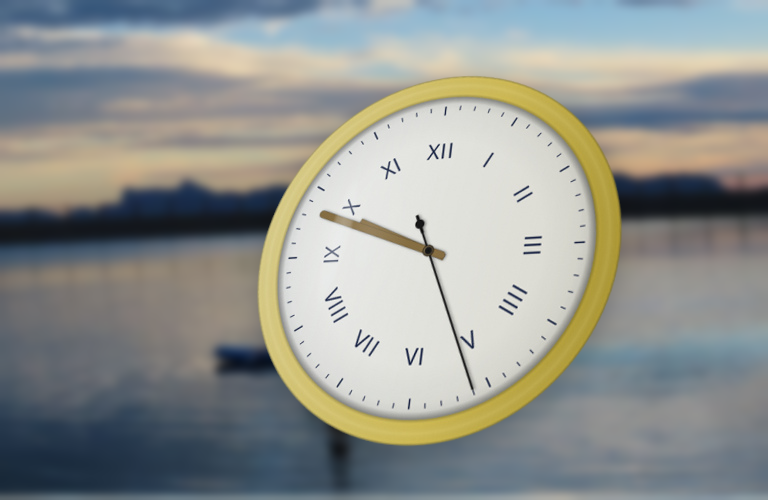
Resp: 9,48,26
